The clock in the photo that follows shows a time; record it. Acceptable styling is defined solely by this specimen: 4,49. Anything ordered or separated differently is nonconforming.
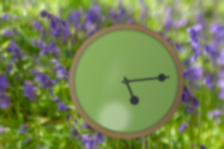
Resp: 5,14
